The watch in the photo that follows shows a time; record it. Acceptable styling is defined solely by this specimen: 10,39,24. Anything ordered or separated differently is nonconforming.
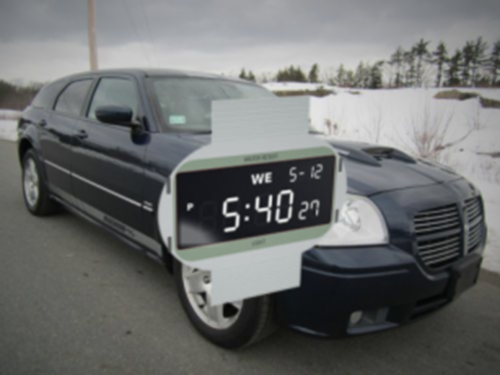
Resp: 5,40,27
